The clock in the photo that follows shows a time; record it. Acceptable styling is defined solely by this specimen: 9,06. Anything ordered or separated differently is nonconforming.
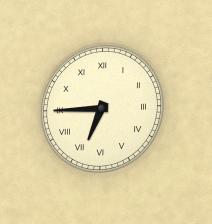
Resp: 6,45
